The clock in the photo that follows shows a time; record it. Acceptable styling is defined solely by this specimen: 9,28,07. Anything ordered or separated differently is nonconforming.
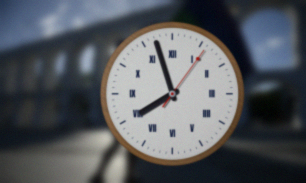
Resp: 7,57,06
